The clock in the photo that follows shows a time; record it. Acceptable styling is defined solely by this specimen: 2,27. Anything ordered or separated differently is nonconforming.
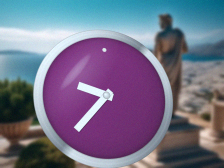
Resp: 9,37
